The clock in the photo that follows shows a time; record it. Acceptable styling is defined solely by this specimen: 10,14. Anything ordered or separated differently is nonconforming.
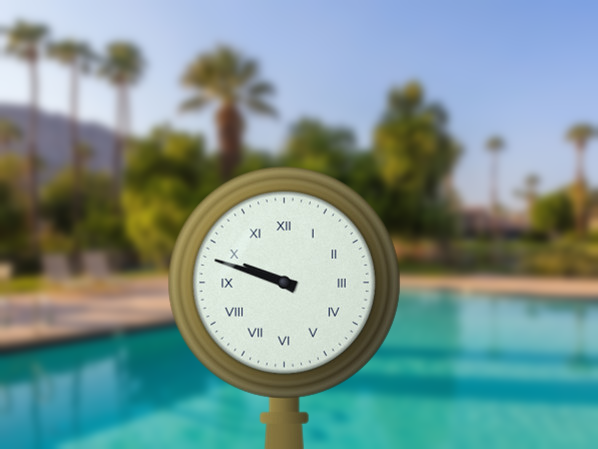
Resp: 9,48
